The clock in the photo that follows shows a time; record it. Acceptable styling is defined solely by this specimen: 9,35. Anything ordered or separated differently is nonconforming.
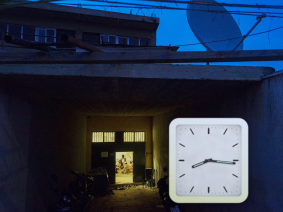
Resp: 8,16
